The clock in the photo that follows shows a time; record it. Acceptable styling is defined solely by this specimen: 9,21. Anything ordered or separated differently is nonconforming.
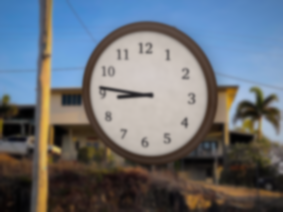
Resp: 8,46
